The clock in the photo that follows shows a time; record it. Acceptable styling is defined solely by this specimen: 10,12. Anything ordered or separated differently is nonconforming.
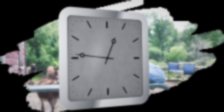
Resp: 12,46
